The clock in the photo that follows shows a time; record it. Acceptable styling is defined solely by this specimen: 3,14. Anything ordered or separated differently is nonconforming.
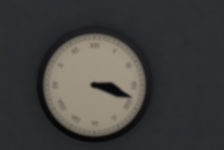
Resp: 3,18
